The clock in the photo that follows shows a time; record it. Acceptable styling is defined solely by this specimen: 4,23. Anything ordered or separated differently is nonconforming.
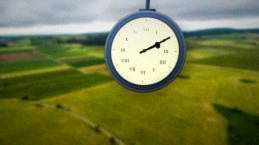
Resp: 2,10
